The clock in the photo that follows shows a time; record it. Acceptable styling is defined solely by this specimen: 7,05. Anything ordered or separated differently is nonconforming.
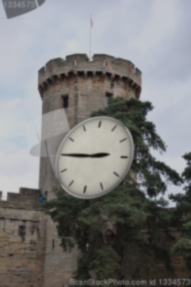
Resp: 2,45
